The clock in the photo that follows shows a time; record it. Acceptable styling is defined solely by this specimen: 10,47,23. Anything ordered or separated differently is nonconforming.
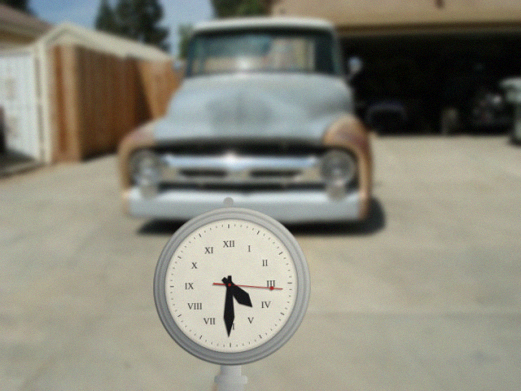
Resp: 4,30,16
